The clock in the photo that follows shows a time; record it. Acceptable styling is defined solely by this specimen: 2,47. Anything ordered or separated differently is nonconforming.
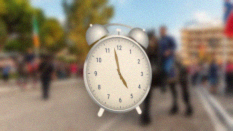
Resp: 4,58
